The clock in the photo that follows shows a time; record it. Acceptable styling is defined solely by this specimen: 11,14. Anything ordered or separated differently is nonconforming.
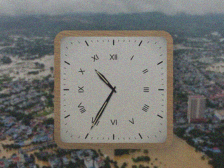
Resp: 10,35
